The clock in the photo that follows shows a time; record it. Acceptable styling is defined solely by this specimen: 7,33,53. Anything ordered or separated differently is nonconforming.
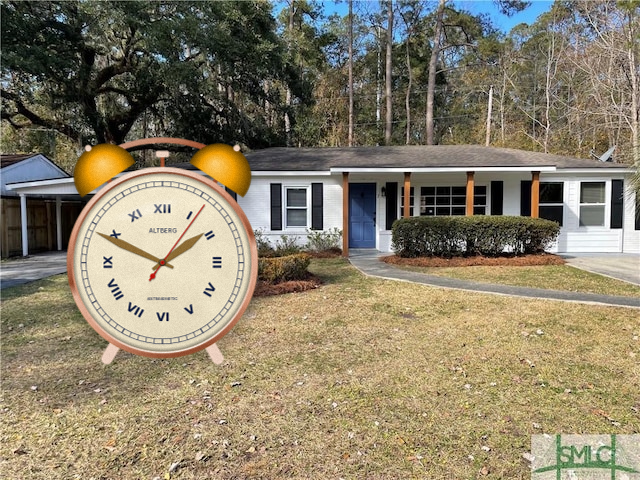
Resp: 1,49,06
